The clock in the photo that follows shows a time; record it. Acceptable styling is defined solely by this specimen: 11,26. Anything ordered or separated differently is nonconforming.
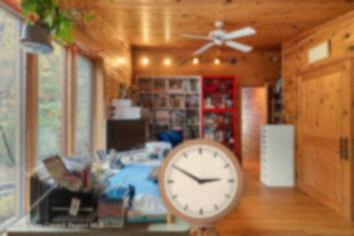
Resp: 2,50
